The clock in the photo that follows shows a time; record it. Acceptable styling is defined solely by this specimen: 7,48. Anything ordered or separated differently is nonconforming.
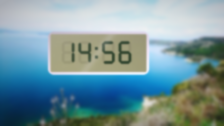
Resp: 14,56
